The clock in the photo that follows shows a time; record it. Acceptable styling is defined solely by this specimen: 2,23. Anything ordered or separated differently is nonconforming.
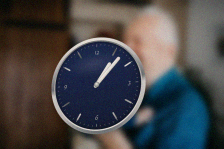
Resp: 1,07
